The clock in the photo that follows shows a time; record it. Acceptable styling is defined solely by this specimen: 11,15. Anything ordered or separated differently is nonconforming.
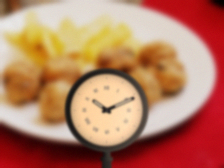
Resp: 10,11
